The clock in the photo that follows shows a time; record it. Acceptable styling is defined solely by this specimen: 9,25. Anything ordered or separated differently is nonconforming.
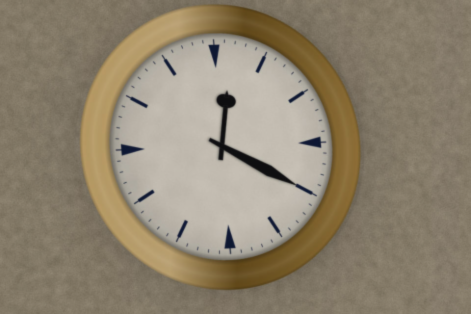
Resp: 12,20
